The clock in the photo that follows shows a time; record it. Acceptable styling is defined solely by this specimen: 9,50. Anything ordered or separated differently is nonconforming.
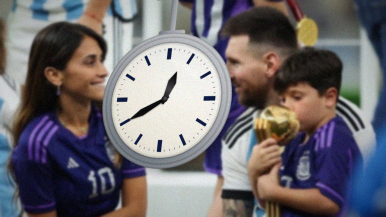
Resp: 12,40
